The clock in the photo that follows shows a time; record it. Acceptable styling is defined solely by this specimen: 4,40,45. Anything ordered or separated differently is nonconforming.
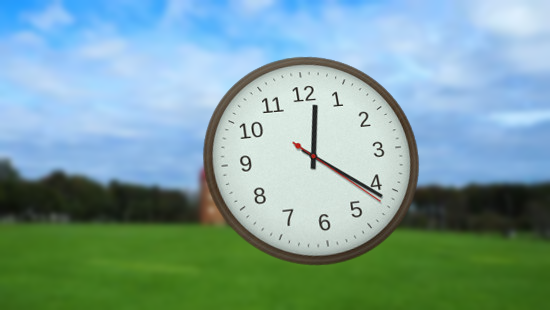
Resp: 12,21,22
